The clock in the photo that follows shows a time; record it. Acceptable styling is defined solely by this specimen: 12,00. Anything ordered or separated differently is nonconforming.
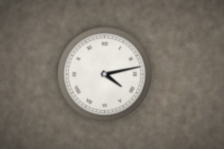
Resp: 4,13
